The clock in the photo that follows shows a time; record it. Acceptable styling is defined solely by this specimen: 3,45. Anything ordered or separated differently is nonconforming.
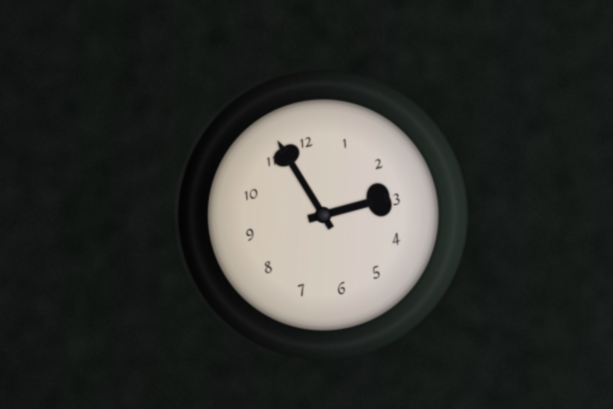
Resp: 2,57
